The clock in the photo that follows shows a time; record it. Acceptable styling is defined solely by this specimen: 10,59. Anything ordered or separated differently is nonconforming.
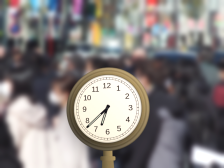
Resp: 6,38
